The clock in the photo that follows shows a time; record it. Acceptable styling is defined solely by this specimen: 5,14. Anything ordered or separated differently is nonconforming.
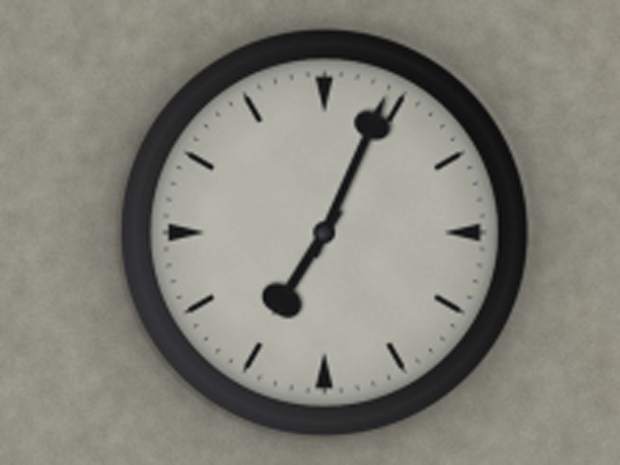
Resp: 7,04
